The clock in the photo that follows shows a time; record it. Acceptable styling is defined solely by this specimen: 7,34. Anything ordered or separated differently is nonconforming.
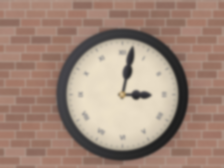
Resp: 3,02
